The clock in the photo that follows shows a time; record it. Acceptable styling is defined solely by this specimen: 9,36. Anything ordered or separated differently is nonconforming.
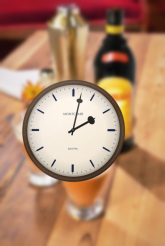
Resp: 2,02
